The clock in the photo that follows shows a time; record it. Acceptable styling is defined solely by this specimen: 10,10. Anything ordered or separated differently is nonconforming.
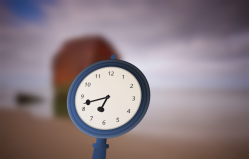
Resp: 6,42
